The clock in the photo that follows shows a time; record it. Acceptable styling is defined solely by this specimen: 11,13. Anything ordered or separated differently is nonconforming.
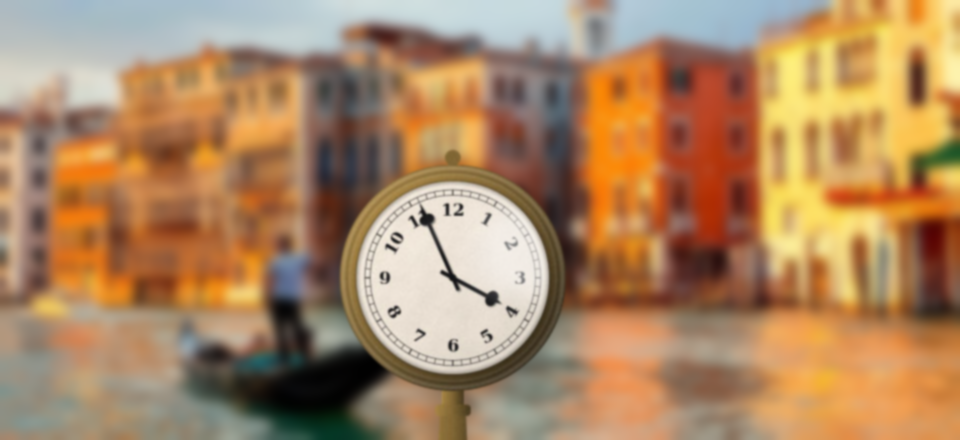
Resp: 3,56
